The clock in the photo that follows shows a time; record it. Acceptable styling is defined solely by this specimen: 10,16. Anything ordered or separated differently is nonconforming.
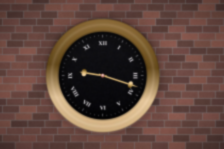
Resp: 9,18
